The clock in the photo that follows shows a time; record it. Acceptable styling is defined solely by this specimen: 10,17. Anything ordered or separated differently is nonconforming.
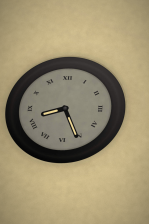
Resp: 8,26
